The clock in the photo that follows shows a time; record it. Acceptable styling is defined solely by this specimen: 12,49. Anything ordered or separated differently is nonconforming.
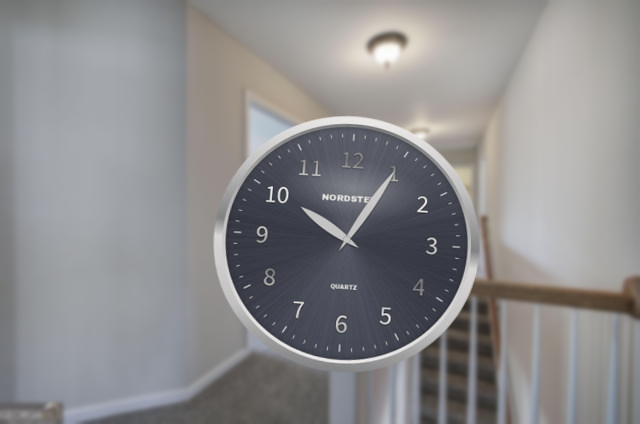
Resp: 10,05
